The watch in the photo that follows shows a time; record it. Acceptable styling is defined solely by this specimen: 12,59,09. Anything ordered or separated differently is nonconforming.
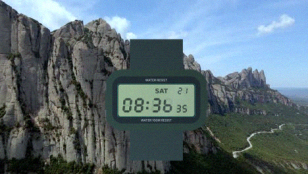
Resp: 8,36,35
